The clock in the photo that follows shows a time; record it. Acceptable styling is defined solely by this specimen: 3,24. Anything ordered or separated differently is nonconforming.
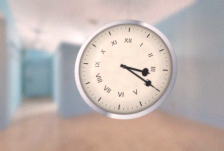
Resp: 3,20
